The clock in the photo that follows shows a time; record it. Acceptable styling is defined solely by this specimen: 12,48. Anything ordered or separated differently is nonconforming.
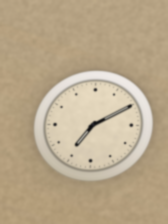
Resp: 7,10
